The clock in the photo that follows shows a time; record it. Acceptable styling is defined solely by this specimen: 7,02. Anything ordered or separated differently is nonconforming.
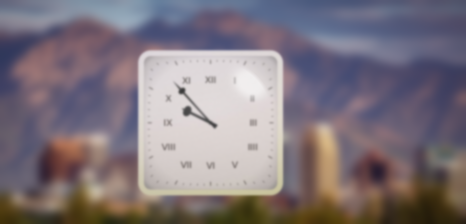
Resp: 9,53
